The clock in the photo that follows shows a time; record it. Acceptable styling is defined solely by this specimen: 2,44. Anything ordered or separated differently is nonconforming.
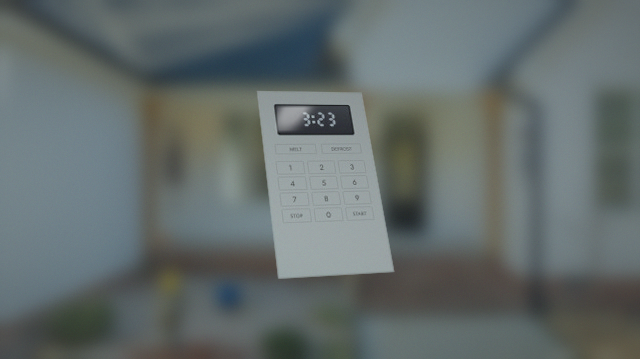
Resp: 3,23
